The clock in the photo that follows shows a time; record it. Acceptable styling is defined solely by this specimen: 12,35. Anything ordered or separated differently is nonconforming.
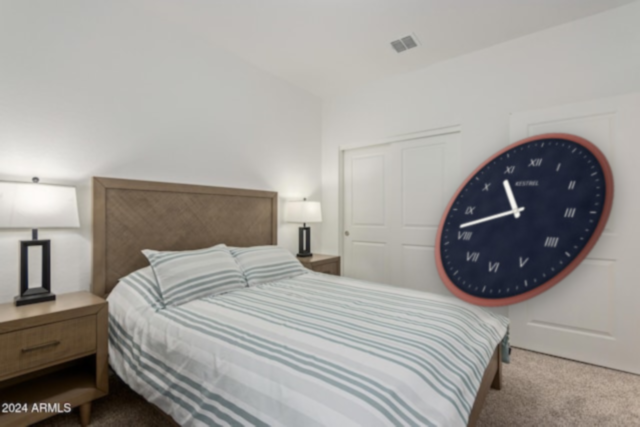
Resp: 10,42
